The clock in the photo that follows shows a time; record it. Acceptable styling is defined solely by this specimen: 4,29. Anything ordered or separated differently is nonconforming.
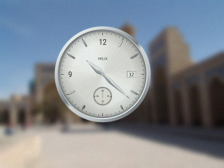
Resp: 10,22
